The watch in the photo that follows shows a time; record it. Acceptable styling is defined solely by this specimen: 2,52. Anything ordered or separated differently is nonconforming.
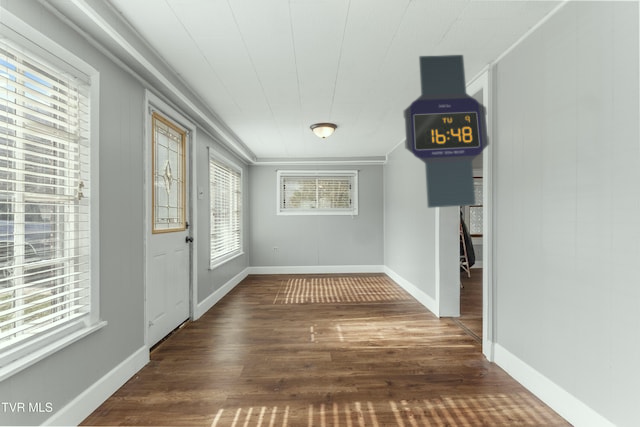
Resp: 16,48
